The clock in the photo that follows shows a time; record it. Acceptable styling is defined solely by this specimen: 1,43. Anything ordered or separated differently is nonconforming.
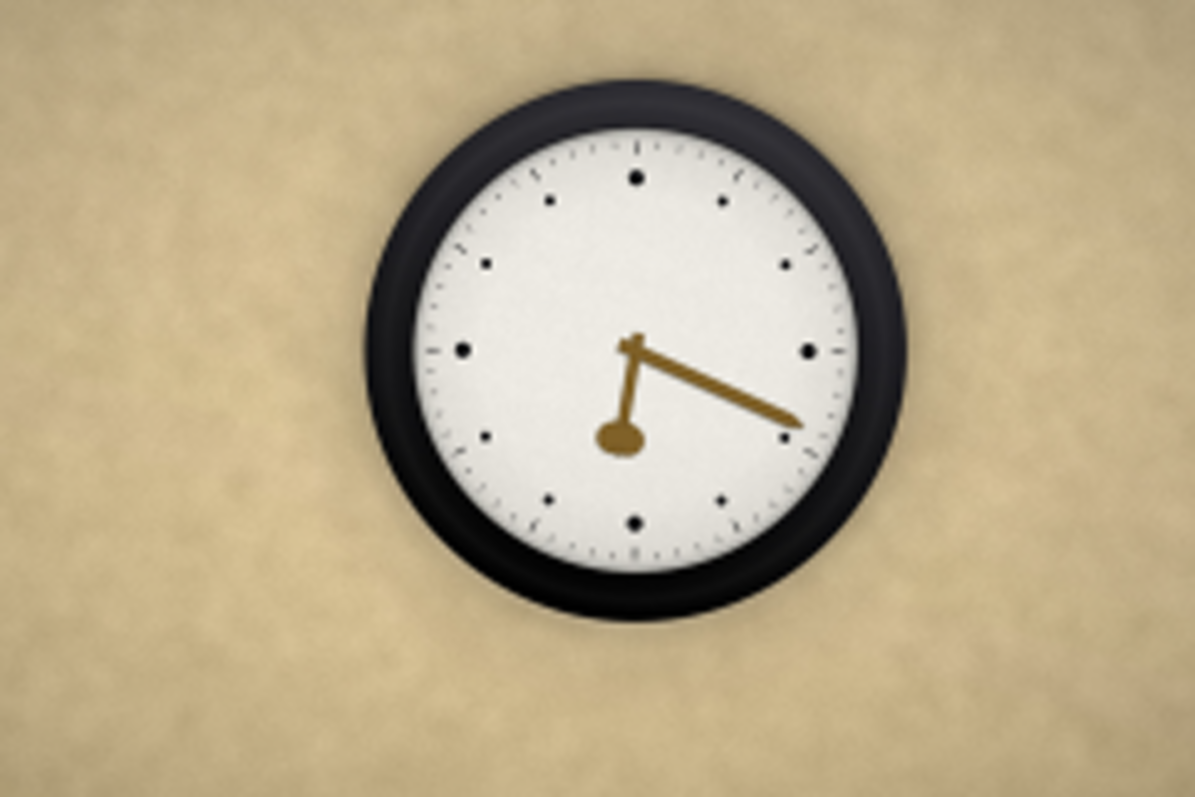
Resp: 6,19
